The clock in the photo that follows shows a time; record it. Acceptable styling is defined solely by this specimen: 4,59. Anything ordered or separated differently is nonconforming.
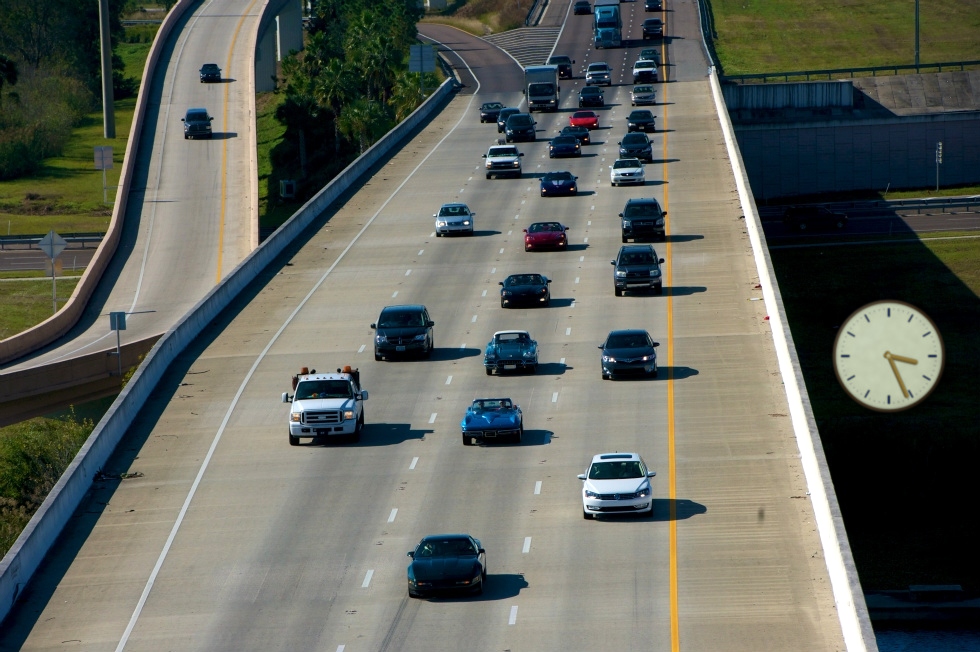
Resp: 3,26
